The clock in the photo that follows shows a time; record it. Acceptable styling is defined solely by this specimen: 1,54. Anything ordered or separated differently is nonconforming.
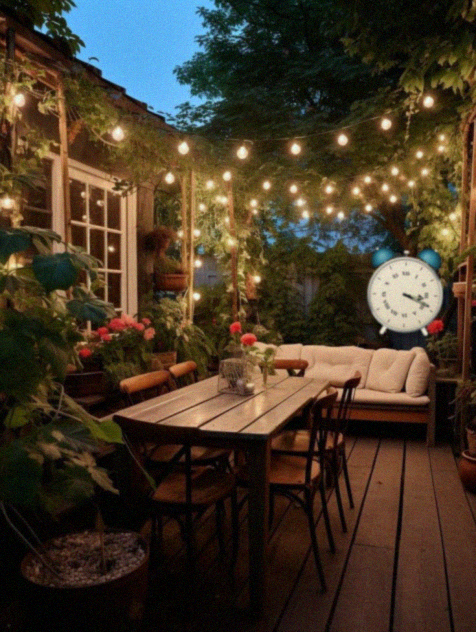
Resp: 3,19
